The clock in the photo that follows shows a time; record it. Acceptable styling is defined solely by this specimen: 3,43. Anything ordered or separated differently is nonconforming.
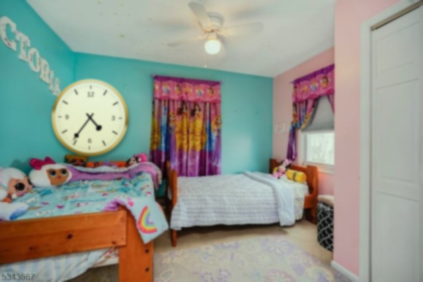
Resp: 4,36
